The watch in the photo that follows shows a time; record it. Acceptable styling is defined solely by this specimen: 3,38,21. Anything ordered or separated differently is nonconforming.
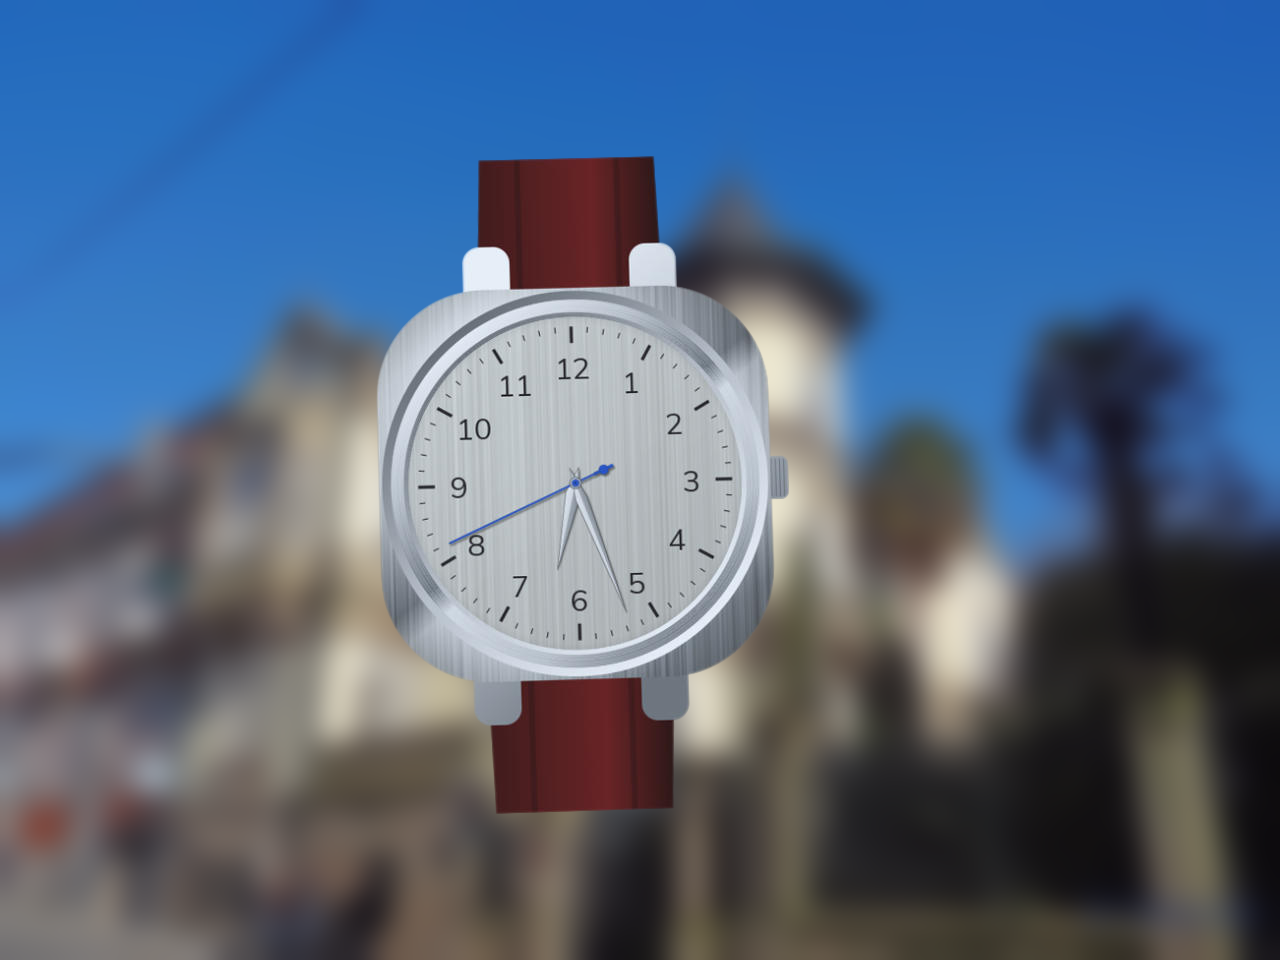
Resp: 6,26,41
